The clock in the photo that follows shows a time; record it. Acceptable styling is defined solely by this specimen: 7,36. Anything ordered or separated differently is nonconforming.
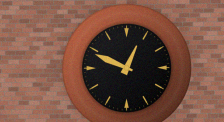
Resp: 12,49
